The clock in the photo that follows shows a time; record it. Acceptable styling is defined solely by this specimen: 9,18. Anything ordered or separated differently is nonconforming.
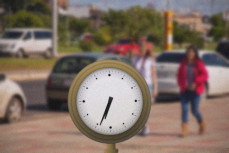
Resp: 6,34
